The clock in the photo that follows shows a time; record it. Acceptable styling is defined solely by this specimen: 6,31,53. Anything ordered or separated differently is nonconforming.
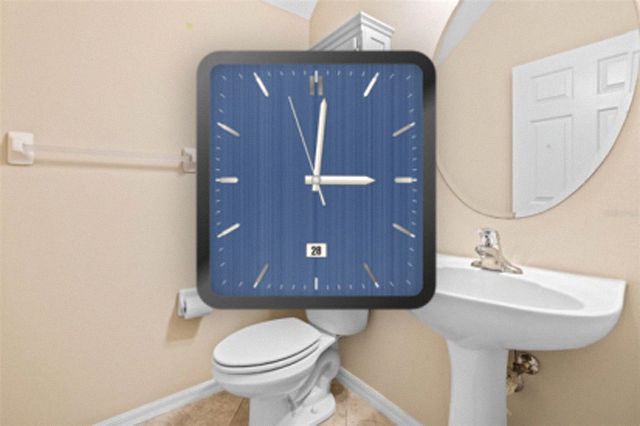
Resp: 3,00,57
